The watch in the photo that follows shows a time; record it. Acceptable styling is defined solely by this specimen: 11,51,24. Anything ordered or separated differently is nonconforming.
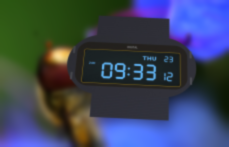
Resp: 9,33,12
